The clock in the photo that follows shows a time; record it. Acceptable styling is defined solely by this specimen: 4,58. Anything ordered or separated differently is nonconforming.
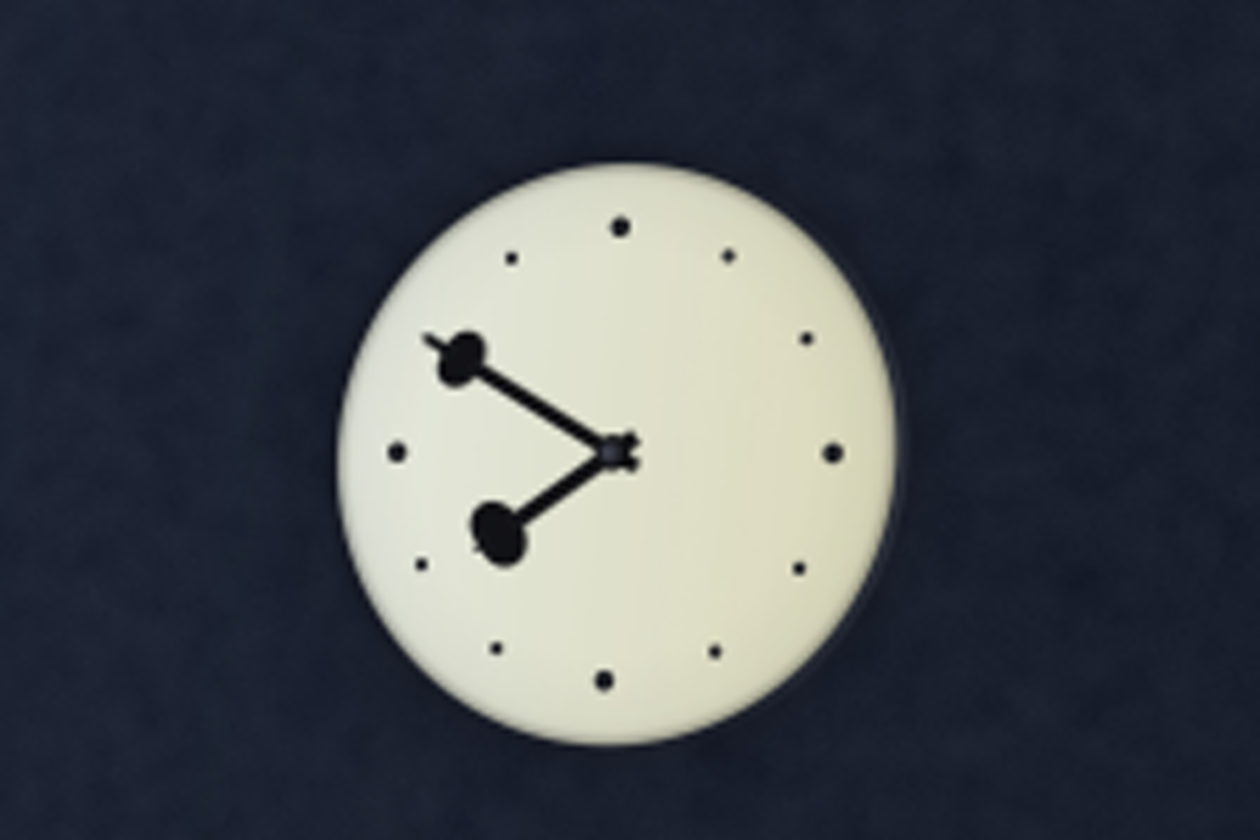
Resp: 7,50
